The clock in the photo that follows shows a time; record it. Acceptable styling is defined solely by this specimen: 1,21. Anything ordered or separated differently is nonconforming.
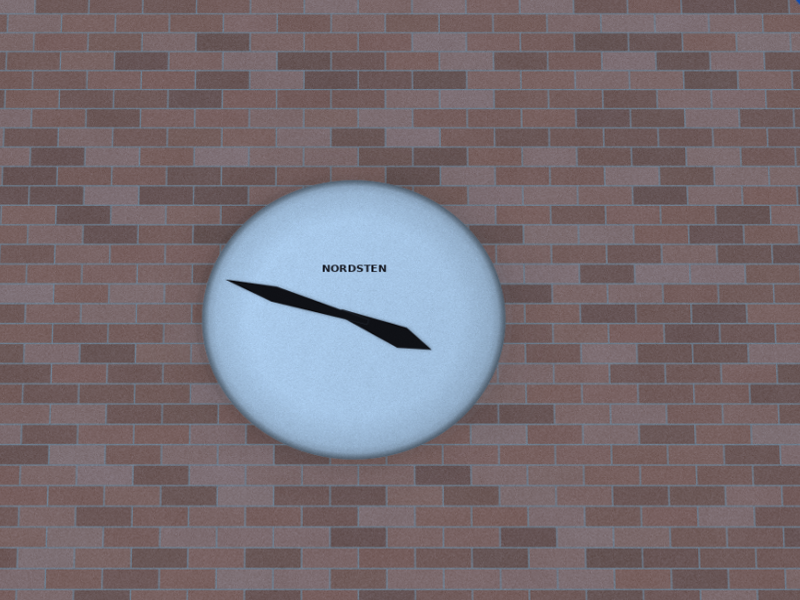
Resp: 3,48
